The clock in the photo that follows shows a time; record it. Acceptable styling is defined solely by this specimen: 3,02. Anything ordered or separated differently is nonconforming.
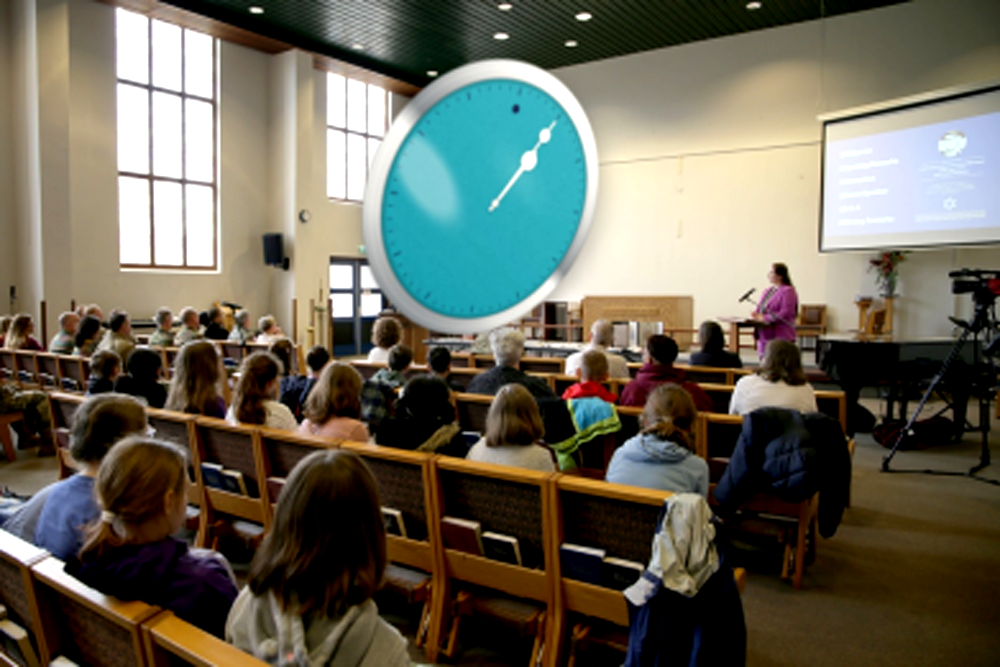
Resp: 1,05
